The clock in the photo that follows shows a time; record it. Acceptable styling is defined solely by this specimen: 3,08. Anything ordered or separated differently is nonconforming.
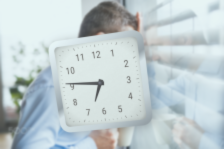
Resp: 6,46
